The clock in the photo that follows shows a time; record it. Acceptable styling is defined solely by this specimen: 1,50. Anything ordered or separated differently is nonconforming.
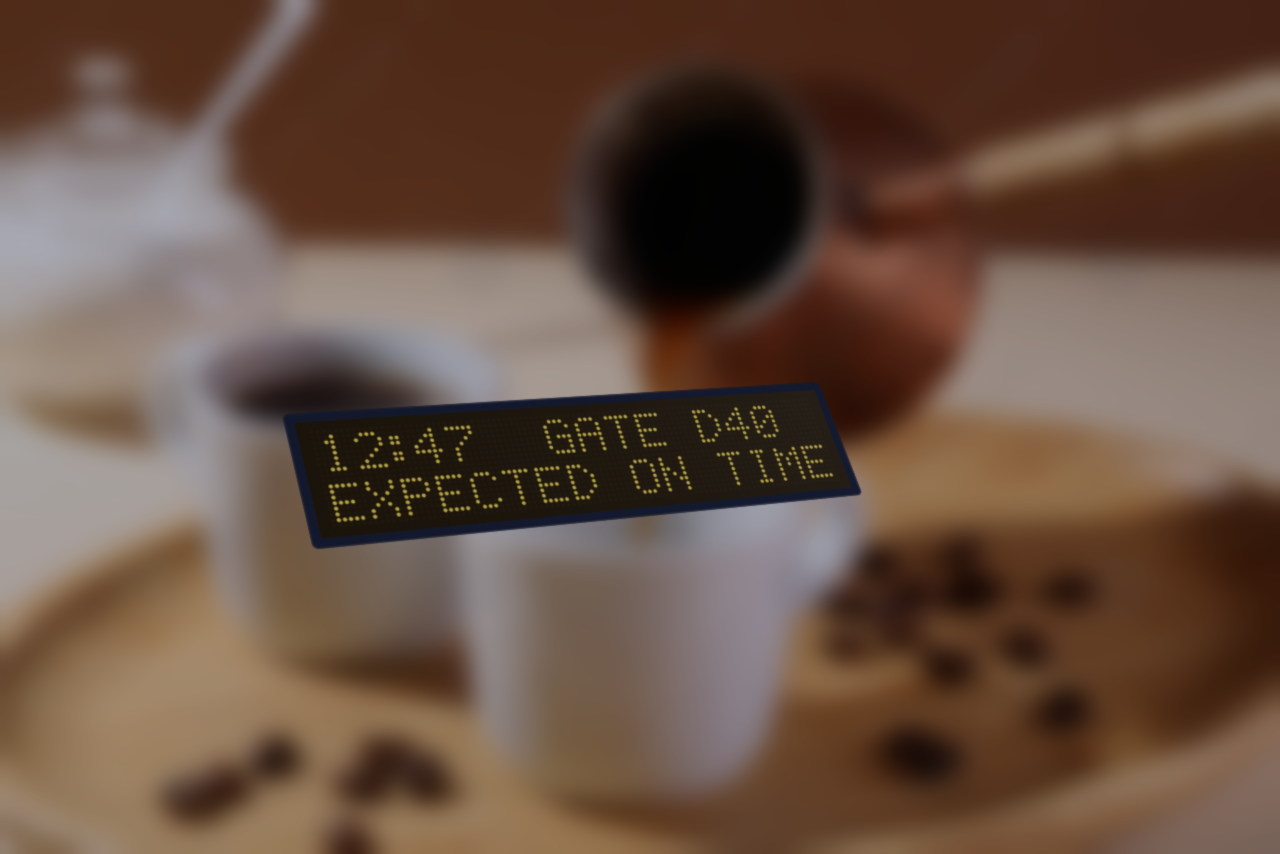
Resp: 12,47
